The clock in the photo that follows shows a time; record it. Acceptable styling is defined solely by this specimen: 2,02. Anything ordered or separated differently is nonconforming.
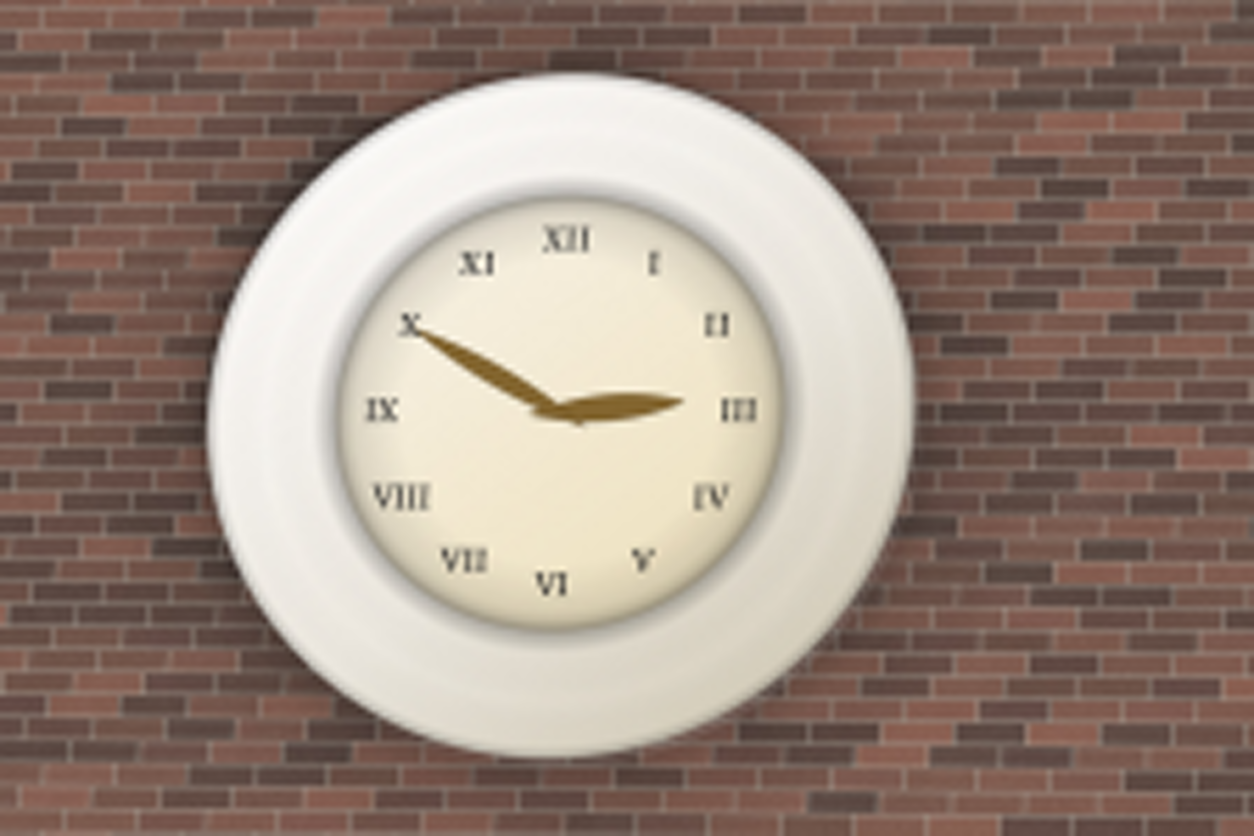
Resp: 2,50
